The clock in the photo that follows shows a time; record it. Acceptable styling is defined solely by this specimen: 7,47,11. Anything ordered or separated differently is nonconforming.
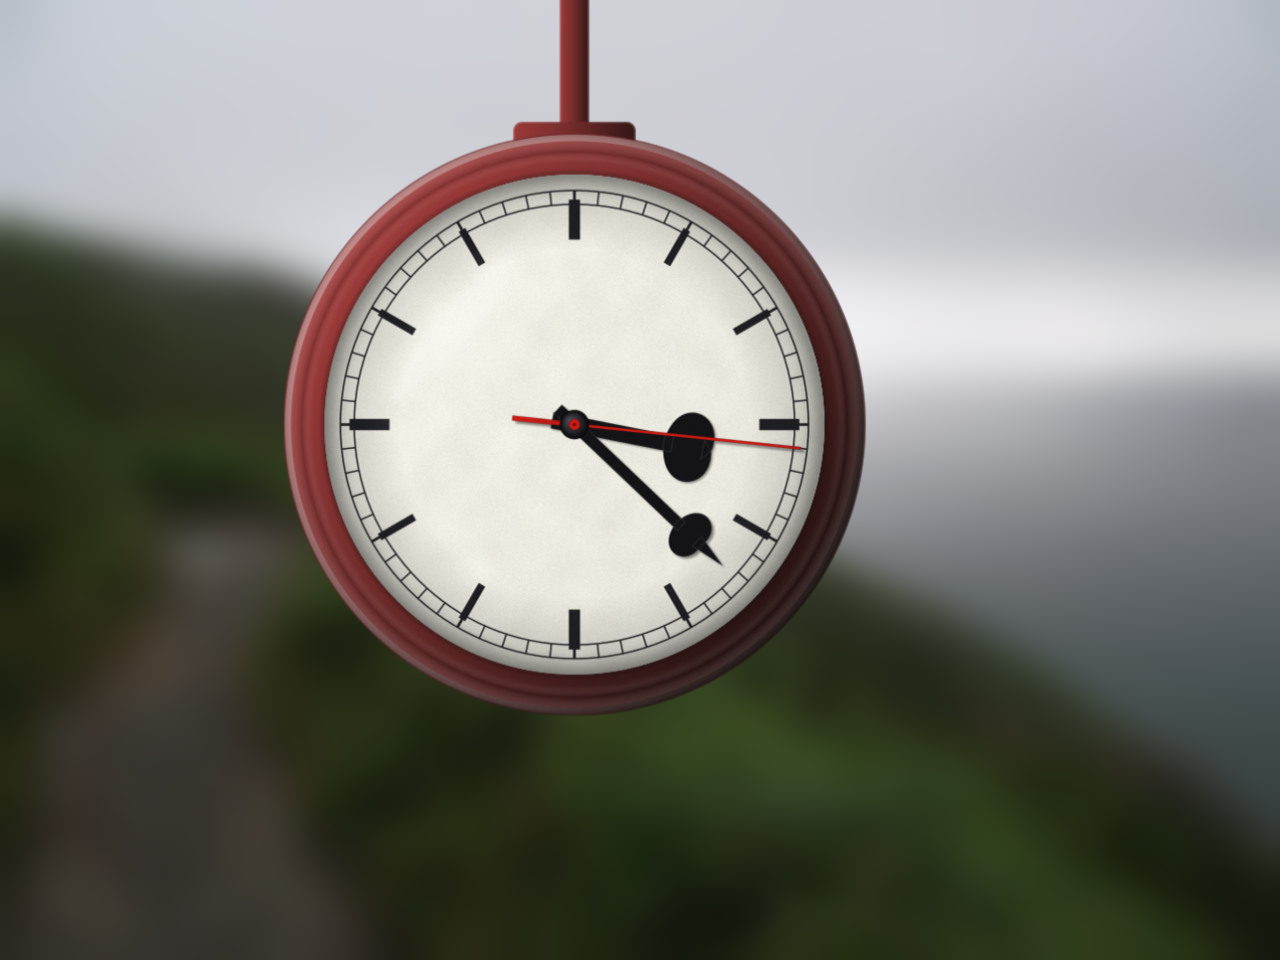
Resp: 3,22,16
